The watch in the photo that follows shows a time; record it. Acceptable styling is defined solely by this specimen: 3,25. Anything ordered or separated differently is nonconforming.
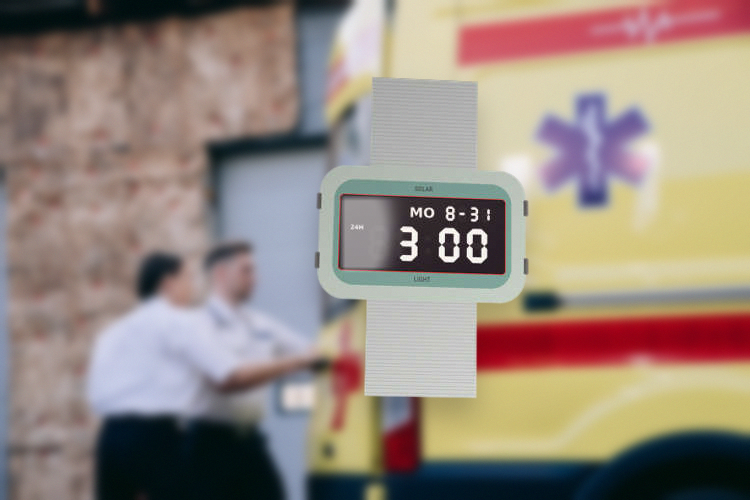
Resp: 3,00
